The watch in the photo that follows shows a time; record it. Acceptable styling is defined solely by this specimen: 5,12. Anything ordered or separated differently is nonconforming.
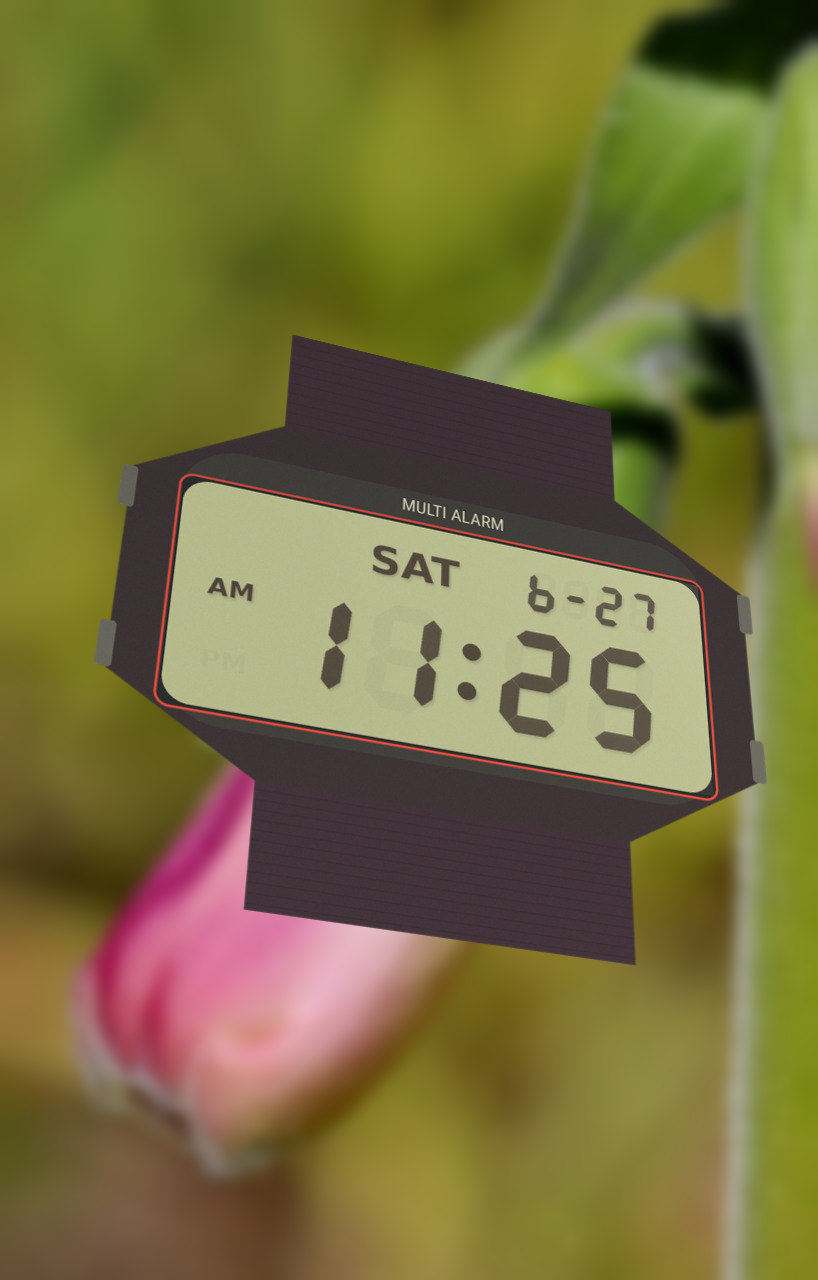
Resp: 11,25
